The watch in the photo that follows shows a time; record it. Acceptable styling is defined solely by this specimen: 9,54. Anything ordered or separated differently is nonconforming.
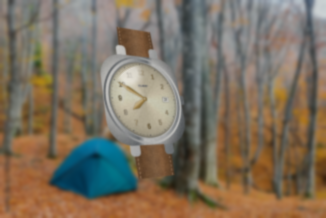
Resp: 7,50
